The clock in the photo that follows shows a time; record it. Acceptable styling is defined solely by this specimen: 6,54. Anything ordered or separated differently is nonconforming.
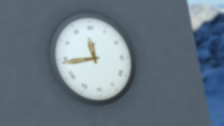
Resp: 11,44
